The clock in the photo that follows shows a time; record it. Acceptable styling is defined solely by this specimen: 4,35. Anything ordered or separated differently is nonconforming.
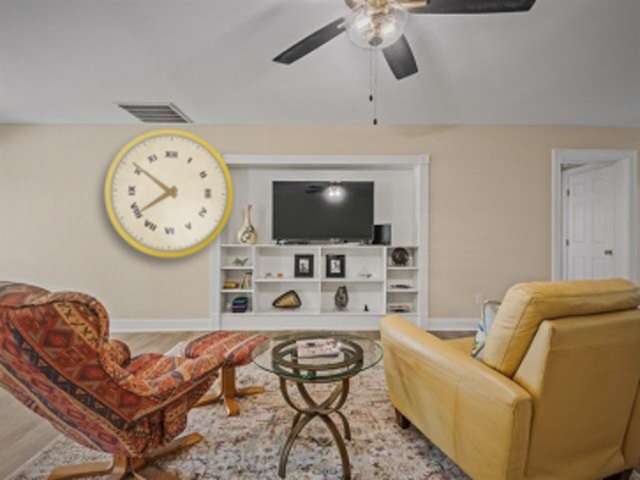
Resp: 7,51
